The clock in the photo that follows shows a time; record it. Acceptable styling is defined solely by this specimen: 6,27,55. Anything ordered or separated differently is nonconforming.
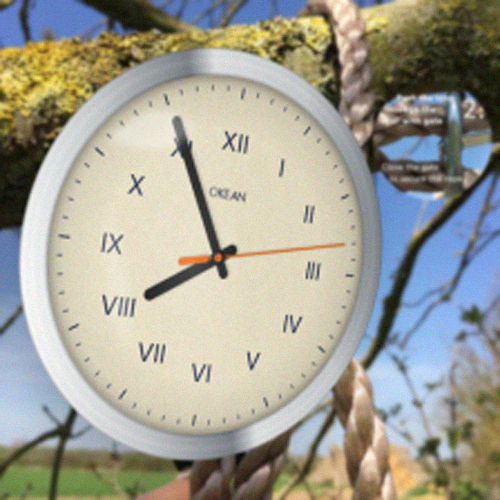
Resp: 7,55,13
